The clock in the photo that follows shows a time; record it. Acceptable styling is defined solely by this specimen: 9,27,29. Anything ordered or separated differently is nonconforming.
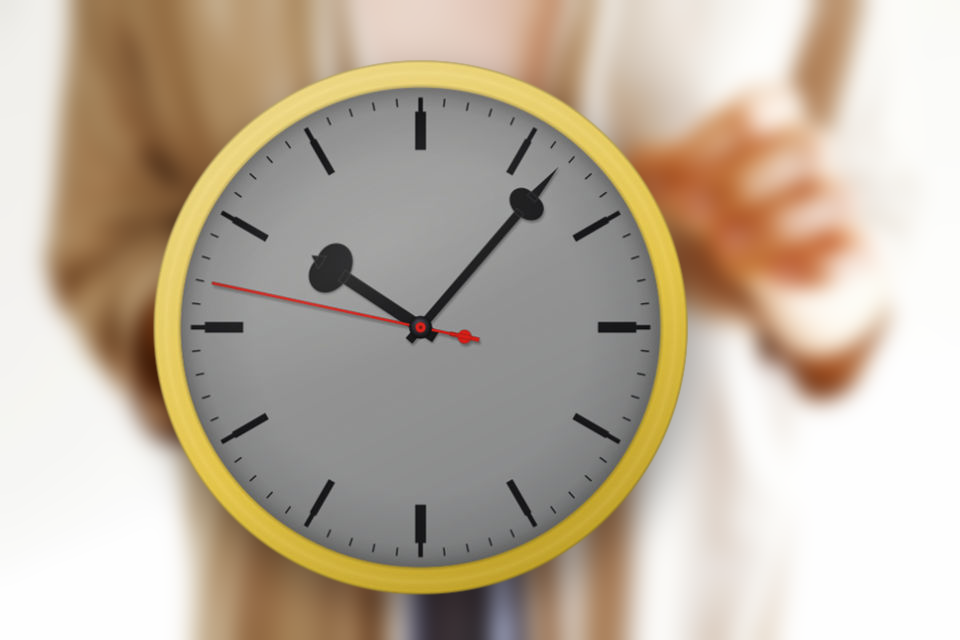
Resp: 10,06,47
